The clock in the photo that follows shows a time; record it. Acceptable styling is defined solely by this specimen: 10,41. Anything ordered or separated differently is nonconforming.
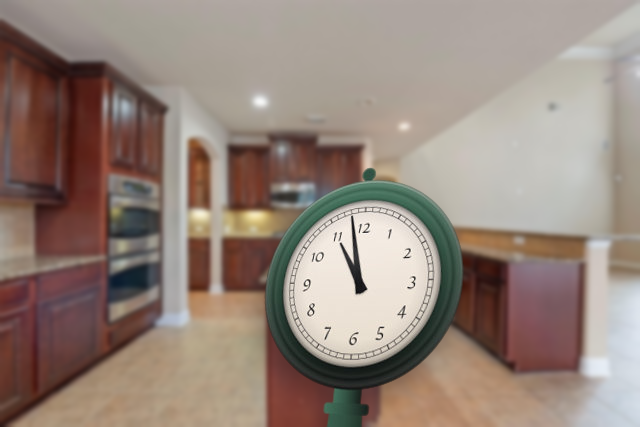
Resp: 10,58
